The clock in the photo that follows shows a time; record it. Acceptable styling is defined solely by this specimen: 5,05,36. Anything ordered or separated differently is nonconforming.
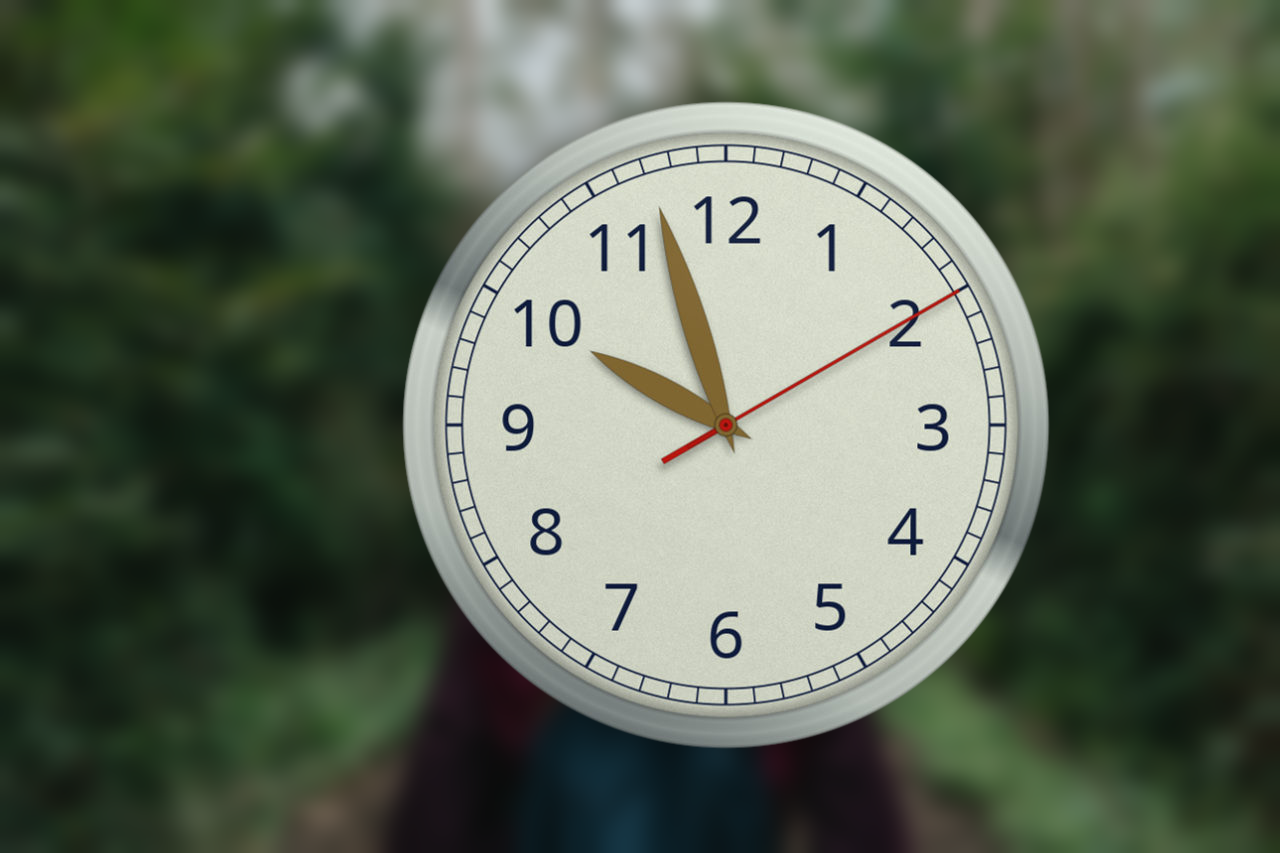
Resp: 9,57,10
